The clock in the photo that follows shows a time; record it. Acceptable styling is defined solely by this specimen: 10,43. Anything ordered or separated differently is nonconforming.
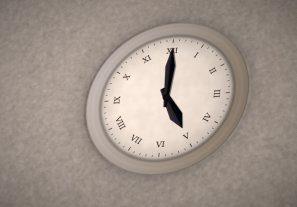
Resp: 5,00
